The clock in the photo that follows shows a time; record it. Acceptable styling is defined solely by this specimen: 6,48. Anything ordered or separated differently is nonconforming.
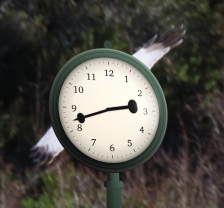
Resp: 2,42
